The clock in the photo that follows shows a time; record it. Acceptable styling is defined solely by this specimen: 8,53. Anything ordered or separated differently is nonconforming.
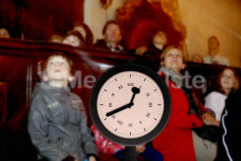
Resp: 12,41
